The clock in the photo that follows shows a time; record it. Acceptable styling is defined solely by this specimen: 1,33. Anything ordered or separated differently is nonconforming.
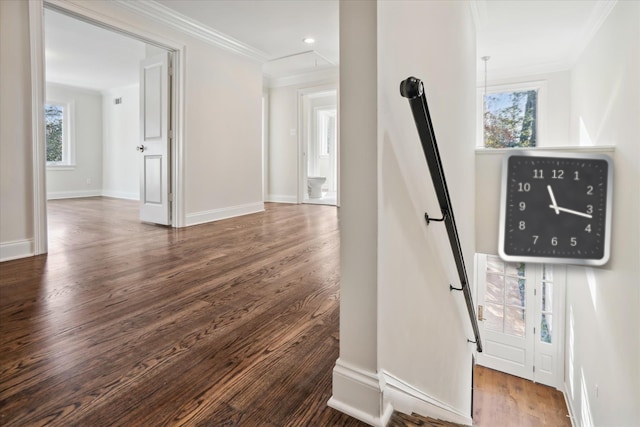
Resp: 11,17
